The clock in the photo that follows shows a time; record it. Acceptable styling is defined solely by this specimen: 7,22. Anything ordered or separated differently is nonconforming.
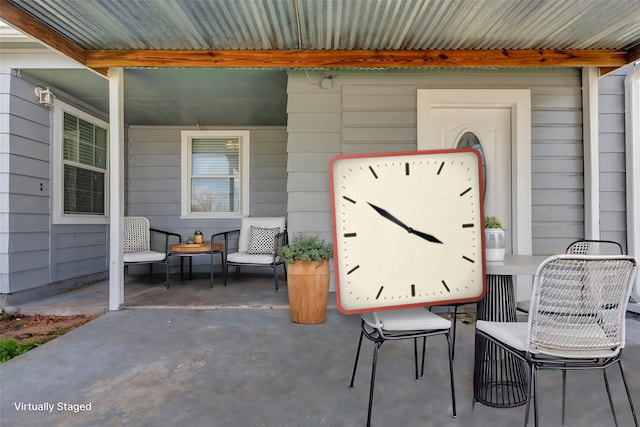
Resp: 3,51
